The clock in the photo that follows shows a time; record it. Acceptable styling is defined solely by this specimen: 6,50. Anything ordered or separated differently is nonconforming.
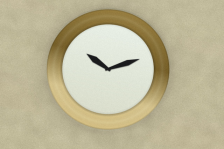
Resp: 10,12
